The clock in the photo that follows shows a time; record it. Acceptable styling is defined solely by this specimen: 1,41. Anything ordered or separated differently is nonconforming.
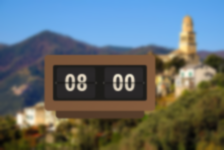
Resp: 8,00
